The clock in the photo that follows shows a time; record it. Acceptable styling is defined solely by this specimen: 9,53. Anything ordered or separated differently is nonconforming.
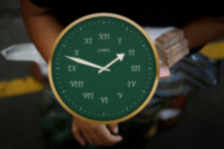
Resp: 1,48
